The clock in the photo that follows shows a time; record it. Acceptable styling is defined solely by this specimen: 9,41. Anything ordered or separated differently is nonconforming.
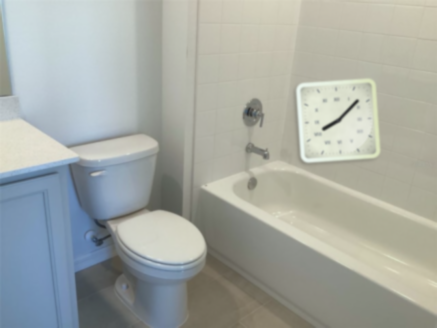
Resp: 8,08
